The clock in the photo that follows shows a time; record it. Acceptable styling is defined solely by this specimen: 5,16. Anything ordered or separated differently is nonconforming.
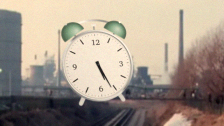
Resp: 5,26
